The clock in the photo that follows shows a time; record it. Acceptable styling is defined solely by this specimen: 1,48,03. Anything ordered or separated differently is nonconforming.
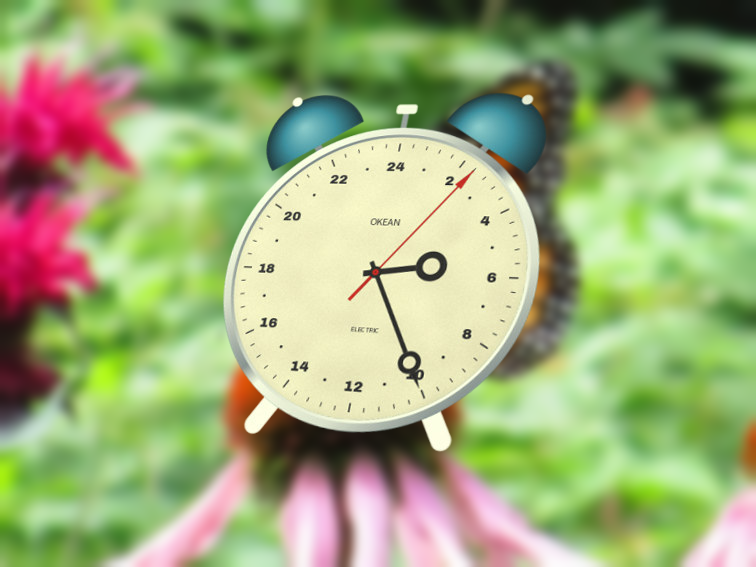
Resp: 5,25,06
